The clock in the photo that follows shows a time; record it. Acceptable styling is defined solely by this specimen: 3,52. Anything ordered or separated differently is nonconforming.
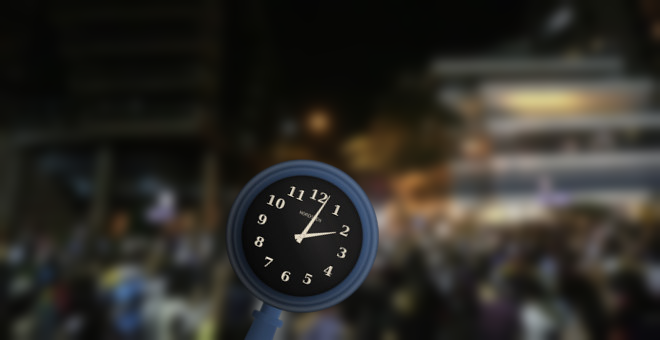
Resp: 2,02
